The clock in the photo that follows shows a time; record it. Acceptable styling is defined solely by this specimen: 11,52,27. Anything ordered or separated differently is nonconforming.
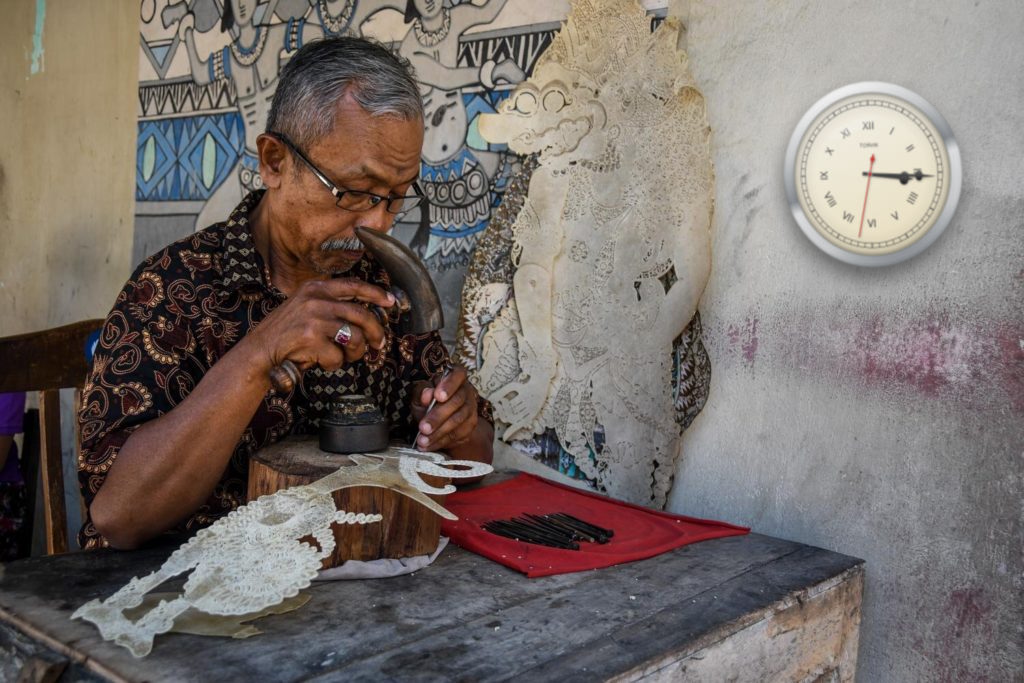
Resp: 3,15,32
